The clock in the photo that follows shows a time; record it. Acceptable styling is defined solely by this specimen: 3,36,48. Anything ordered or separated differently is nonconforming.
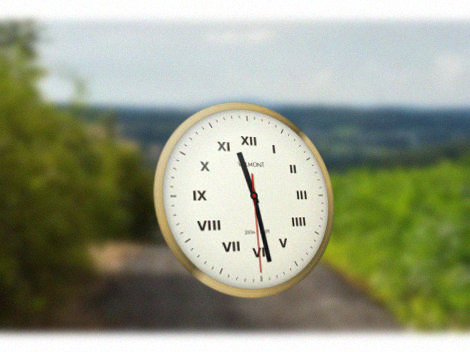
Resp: 11,28,30
